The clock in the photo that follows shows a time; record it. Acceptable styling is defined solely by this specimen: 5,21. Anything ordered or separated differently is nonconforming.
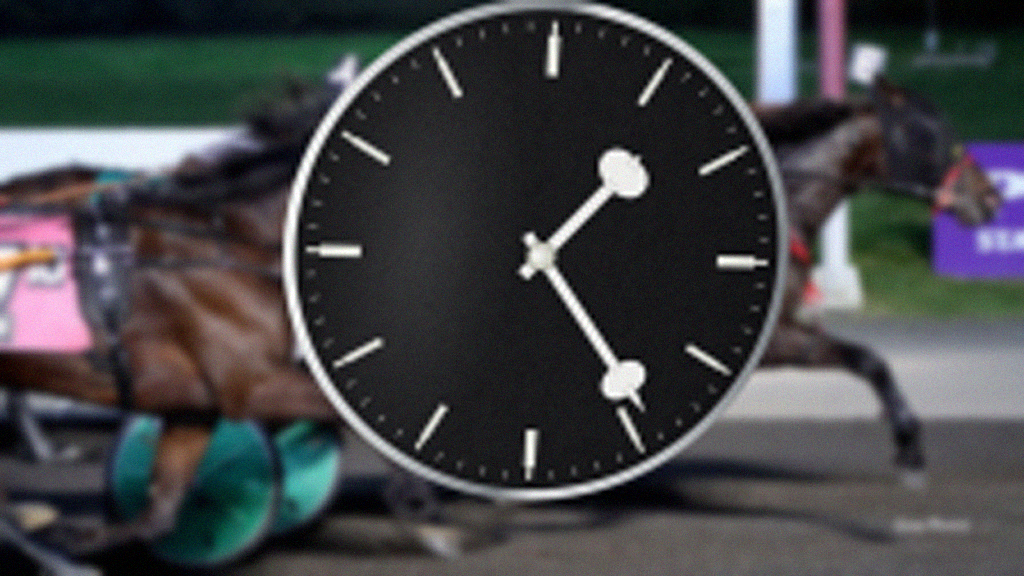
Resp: 1,24
